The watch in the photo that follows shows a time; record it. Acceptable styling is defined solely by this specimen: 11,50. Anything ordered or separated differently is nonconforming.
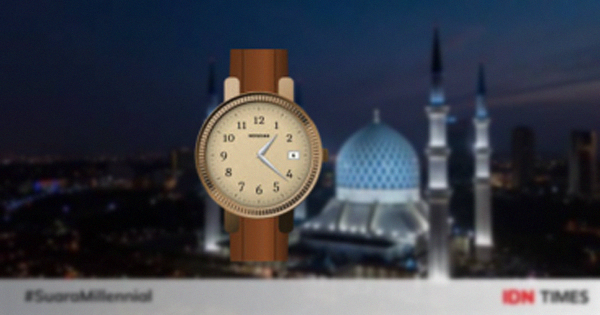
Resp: 1,22
